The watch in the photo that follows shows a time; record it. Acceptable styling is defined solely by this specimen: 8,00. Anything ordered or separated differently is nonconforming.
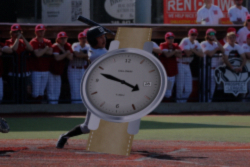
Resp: 3,48
